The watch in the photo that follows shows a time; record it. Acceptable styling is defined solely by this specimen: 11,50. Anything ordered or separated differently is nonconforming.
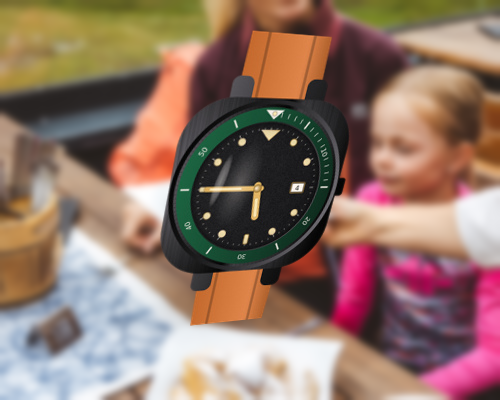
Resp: 5,45
